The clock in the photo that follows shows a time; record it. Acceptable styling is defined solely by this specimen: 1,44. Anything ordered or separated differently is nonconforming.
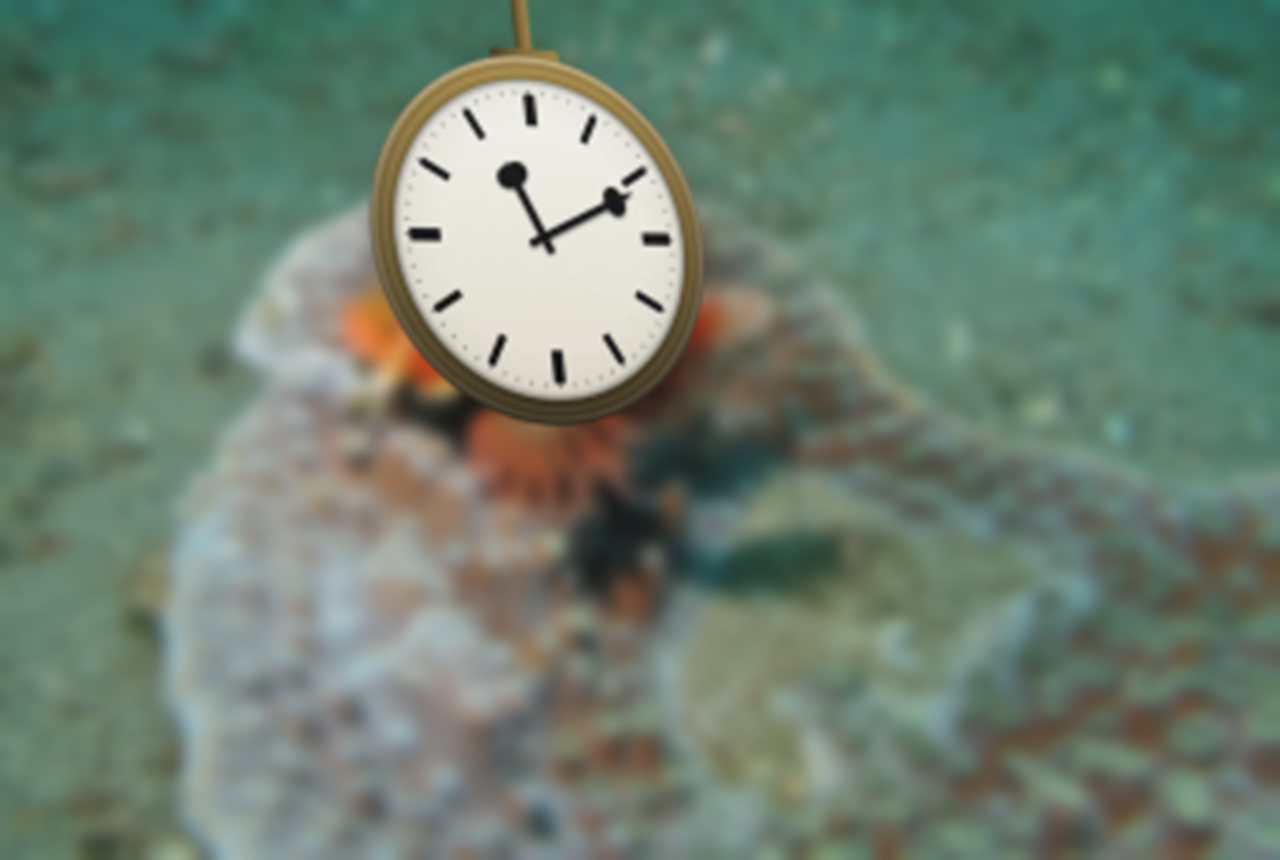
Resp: 11,11
